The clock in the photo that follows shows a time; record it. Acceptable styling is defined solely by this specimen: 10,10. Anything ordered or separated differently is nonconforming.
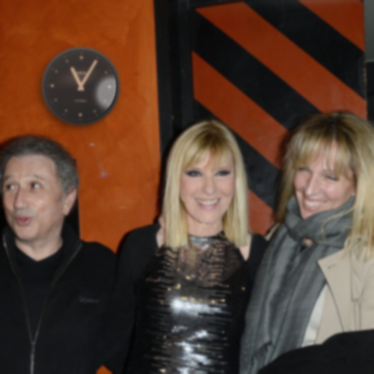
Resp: 11,05
